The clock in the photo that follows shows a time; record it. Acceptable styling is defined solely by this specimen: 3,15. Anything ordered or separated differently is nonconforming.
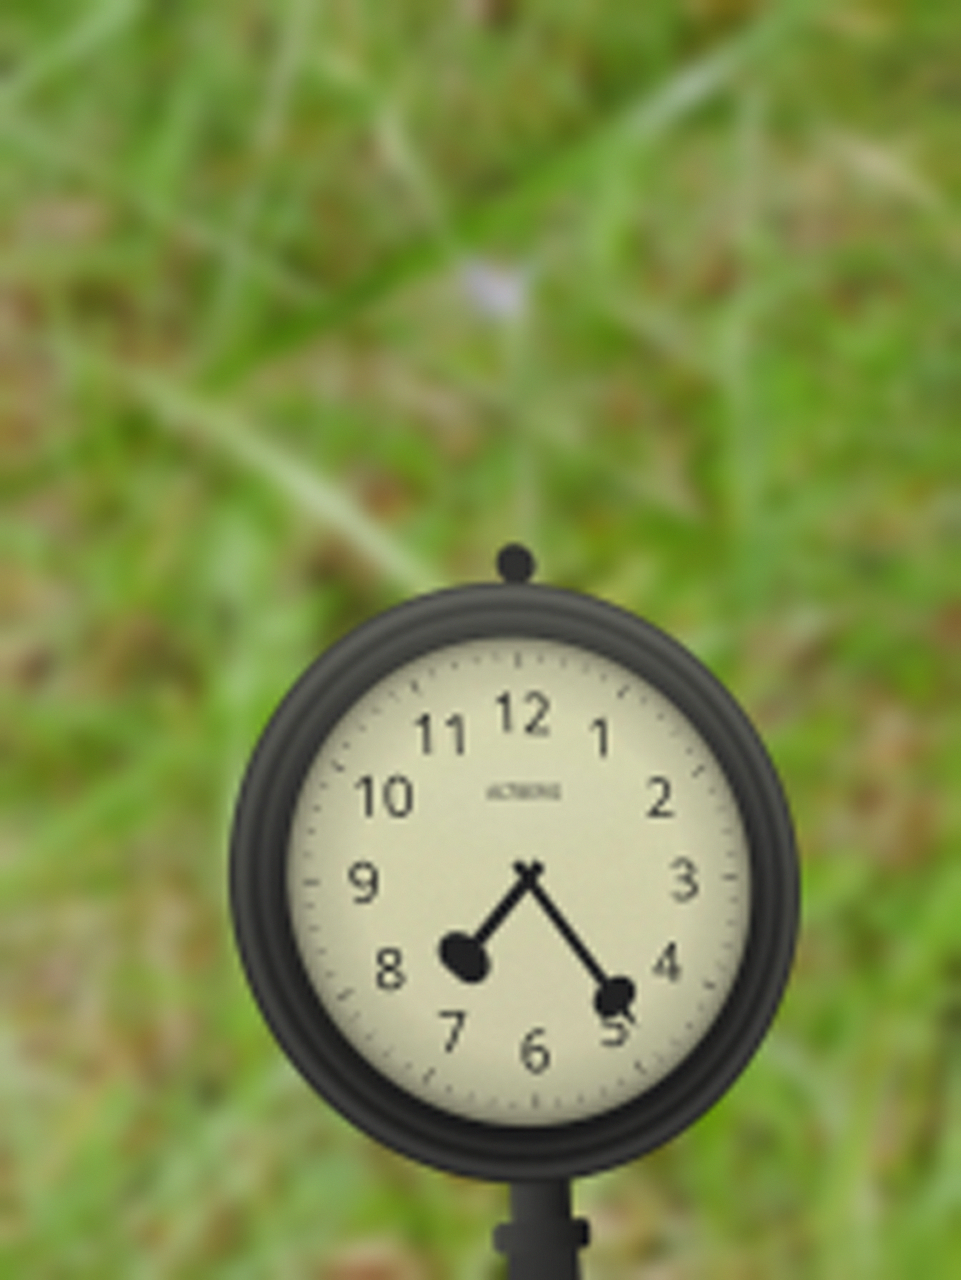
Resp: 7,24
